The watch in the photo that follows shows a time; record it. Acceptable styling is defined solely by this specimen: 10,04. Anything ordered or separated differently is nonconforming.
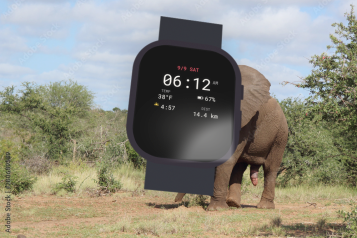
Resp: 6,12
